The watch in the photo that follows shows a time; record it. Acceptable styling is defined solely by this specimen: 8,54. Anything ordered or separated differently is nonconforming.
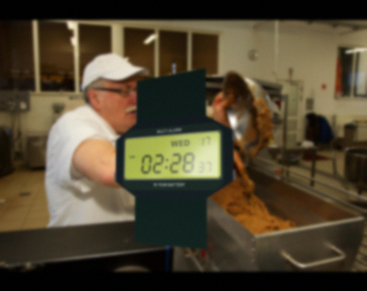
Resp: 2,28
